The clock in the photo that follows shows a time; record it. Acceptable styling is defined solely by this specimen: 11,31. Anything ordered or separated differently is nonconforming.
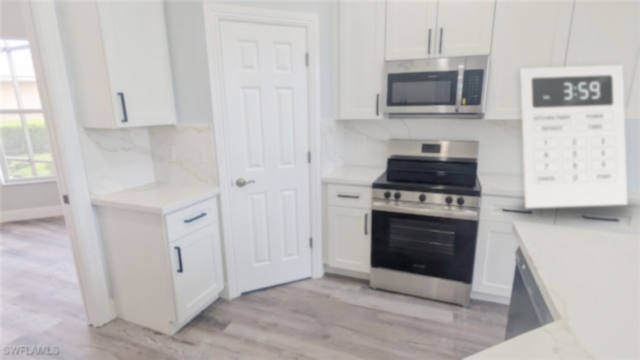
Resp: 3,59
